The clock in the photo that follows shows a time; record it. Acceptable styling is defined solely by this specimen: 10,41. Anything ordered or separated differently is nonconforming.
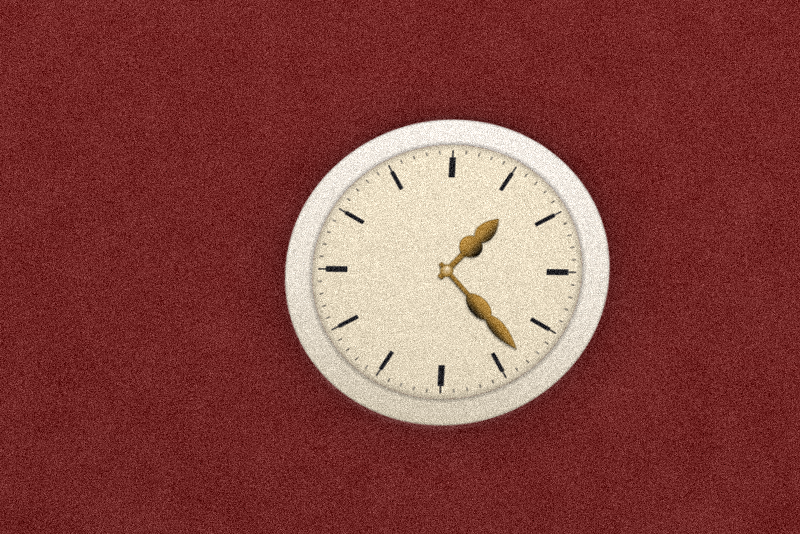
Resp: 1,23
